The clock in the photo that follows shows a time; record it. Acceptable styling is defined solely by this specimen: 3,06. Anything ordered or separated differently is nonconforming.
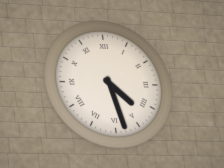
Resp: 4,28
